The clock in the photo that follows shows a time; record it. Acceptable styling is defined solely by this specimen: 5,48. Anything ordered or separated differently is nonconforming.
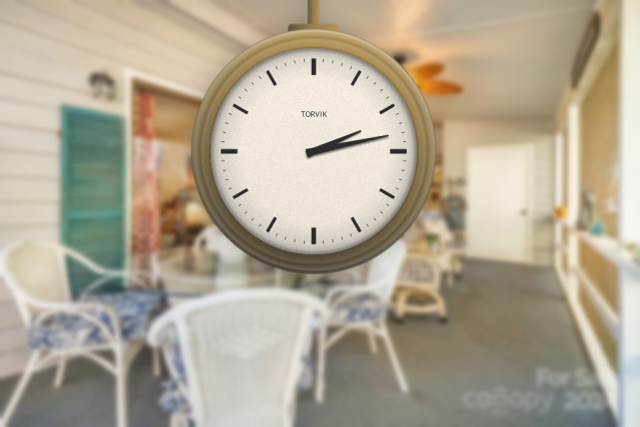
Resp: 2,13
